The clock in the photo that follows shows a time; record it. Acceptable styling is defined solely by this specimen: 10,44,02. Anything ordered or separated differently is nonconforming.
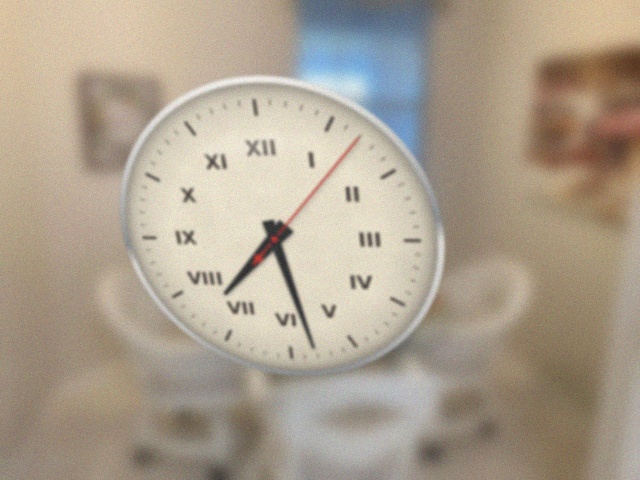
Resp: 7,28,07
